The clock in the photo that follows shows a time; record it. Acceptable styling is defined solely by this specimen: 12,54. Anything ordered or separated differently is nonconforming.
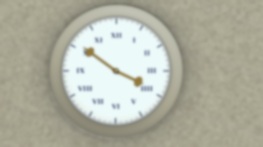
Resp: 3,51
